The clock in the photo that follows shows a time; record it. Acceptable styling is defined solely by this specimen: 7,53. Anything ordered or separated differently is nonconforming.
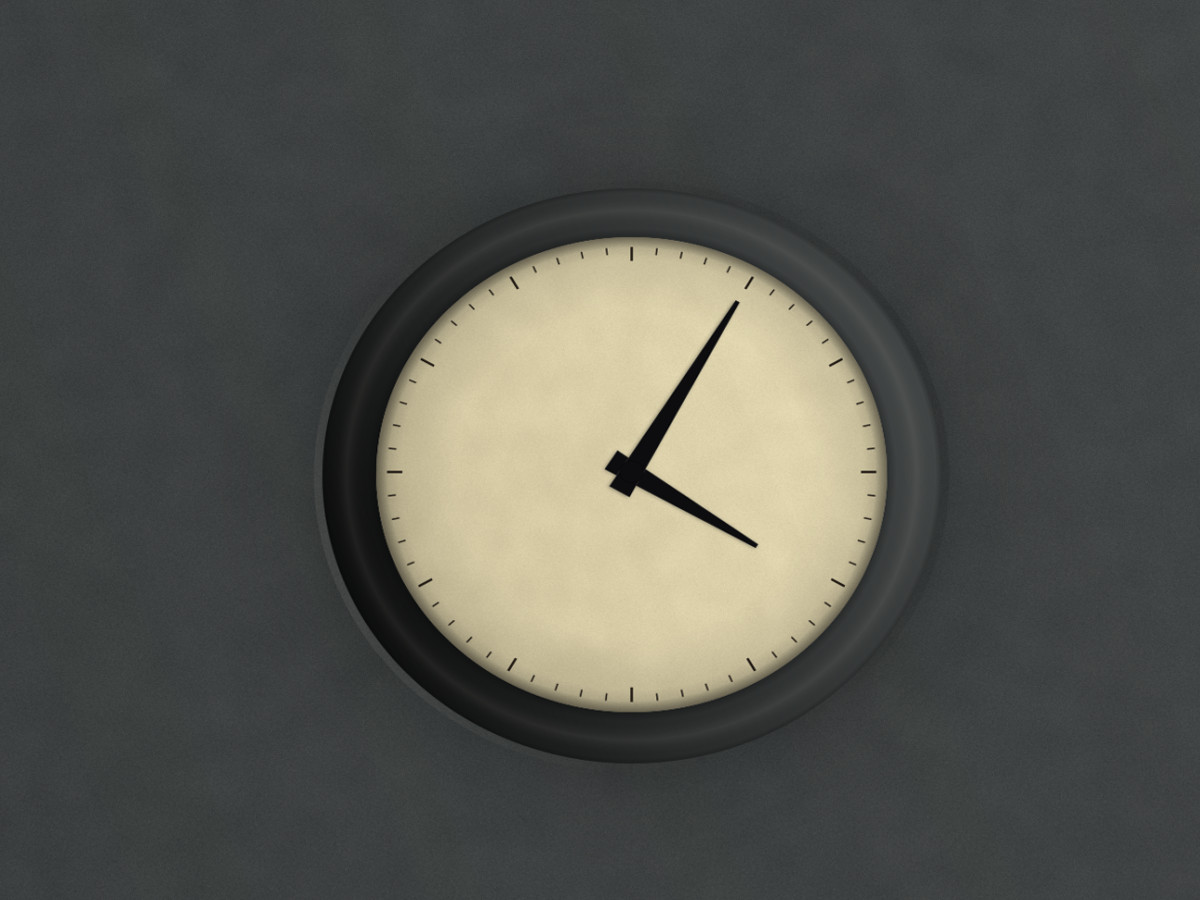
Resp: 4,05
